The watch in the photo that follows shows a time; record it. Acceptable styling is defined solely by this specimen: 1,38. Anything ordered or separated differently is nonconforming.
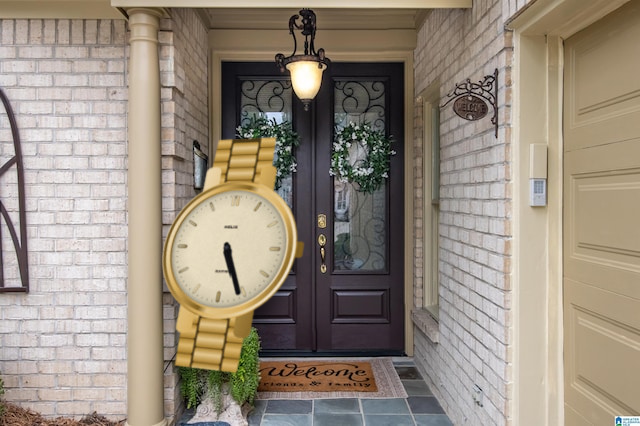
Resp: 5,26
